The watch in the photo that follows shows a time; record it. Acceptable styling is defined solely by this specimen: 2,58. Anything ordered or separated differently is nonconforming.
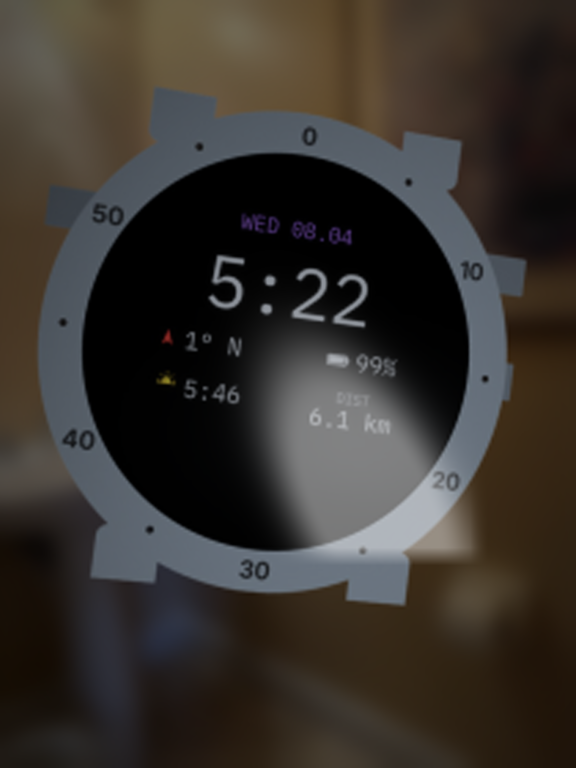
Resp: 5,22
